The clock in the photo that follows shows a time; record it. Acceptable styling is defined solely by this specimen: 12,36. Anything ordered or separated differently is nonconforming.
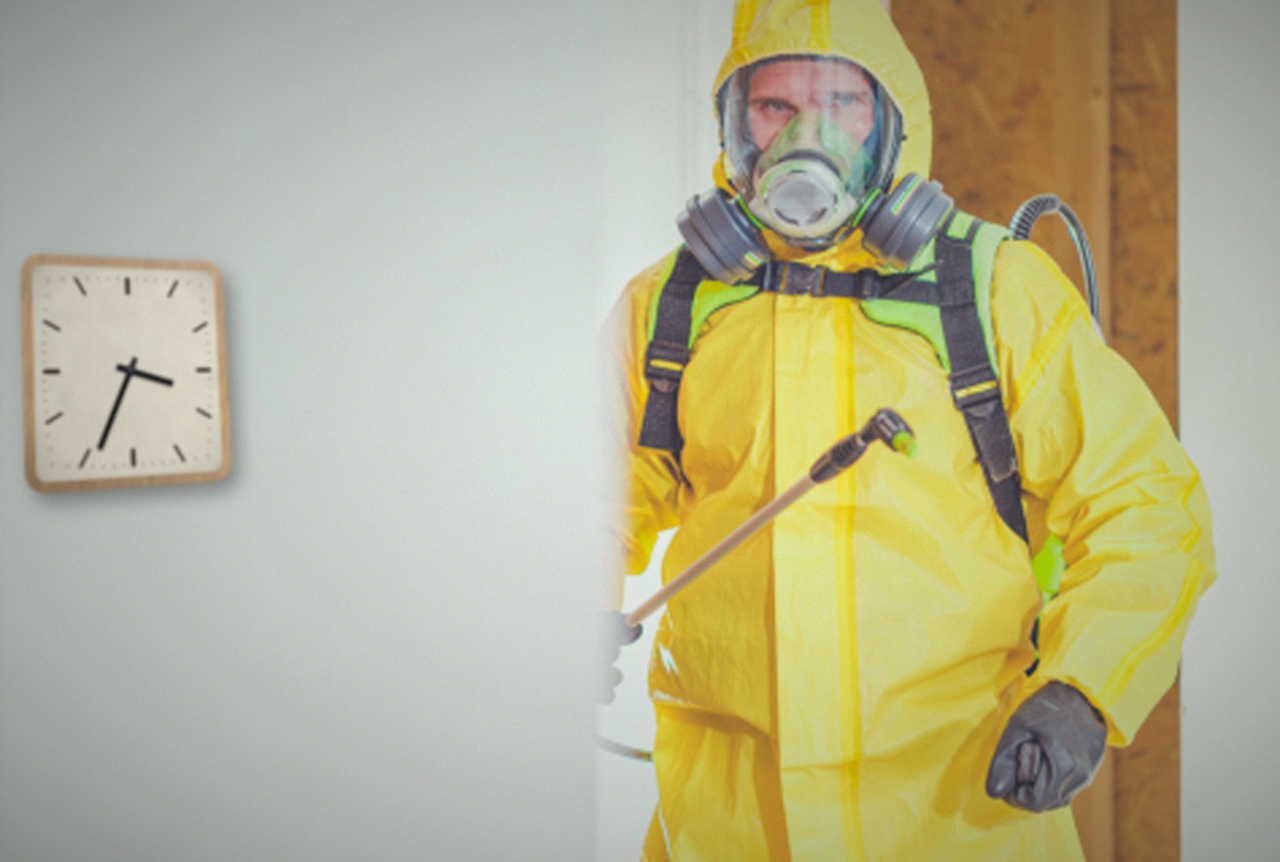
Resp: 3,34
